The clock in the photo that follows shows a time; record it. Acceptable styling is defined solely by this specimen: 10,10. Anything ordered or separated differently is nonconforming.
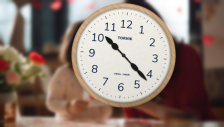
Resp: 10,22
